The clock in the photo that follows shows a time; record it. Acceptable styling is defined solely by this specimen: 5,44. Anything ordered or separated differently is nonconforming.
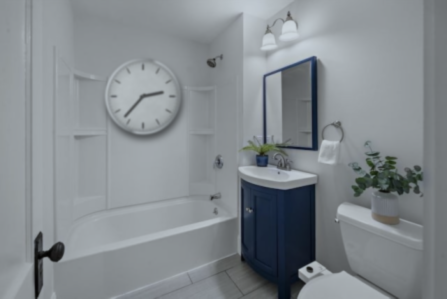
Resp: 2,37
